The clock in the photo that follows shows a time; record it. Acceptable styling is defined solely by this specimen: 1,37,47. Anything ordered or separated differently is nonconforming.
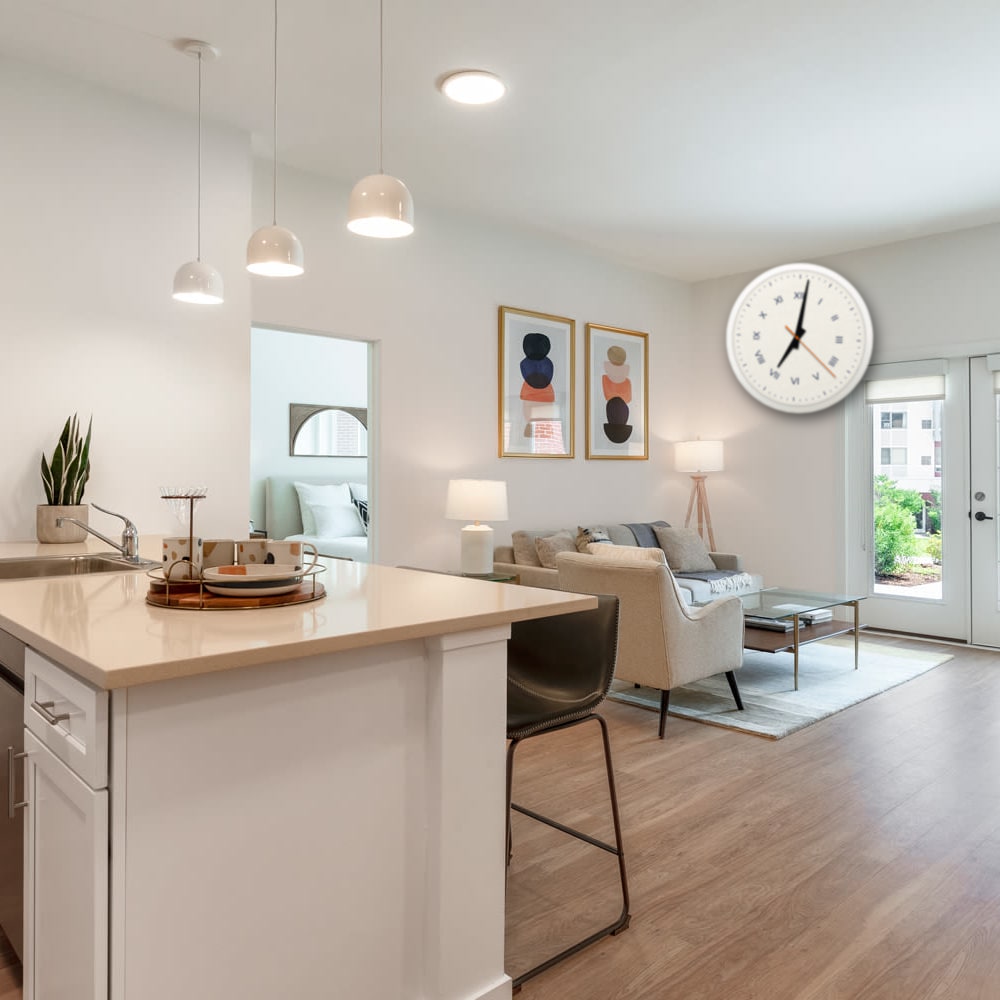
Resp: 7,01,22
